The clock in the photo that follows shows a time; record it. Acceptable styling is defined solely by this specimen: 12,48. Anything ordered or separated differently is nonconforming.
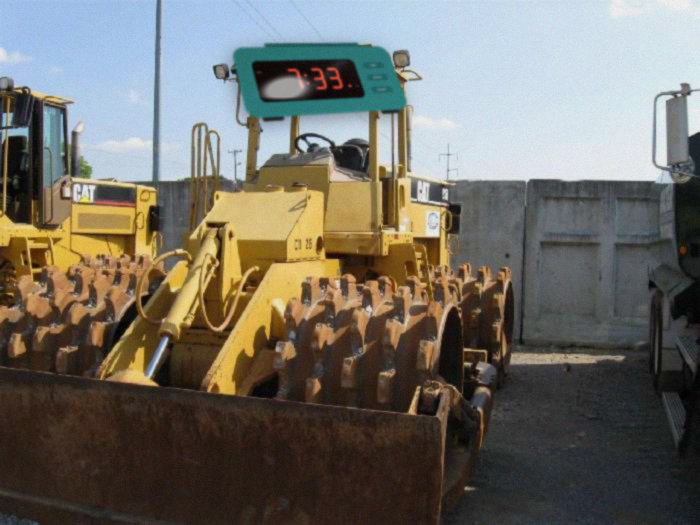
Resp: 7,33
